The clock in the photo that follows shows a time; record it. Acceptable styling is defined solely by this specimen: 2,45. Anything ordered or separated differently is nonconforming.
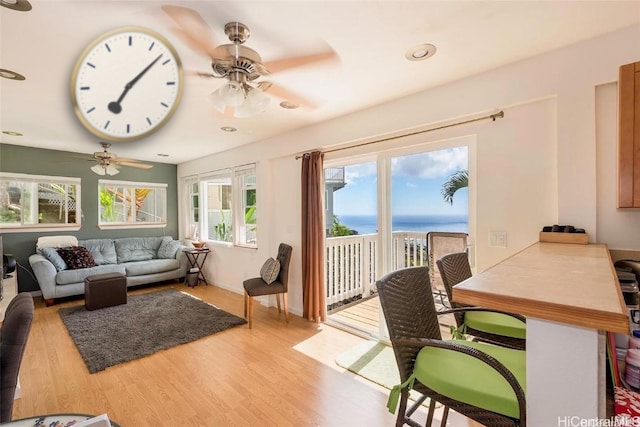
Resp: 7,08
